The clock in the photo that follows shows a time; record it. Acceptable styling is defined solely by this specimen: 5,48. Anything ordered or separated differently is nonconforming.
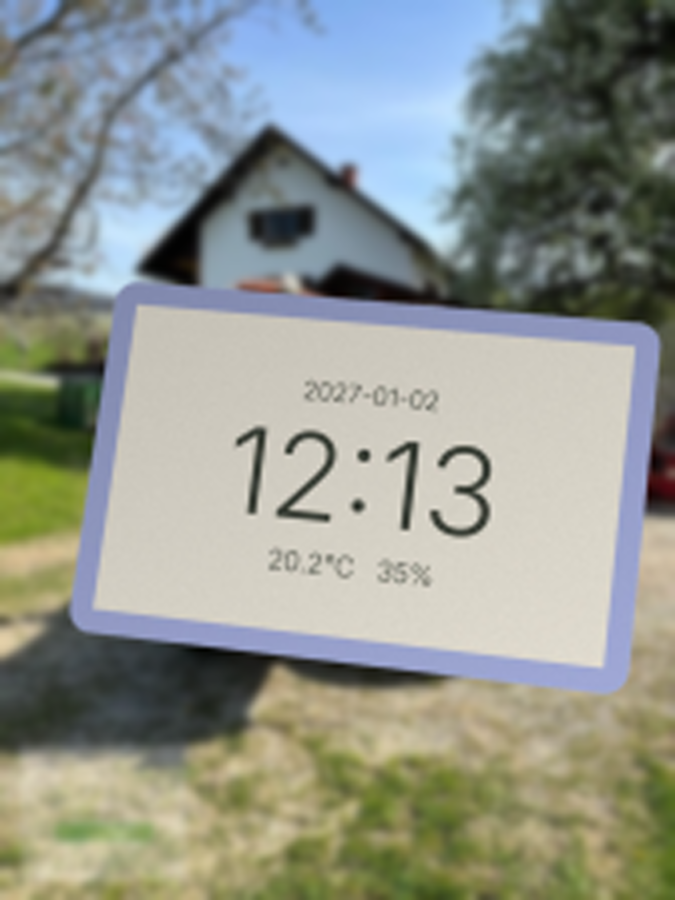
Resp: 12,13
